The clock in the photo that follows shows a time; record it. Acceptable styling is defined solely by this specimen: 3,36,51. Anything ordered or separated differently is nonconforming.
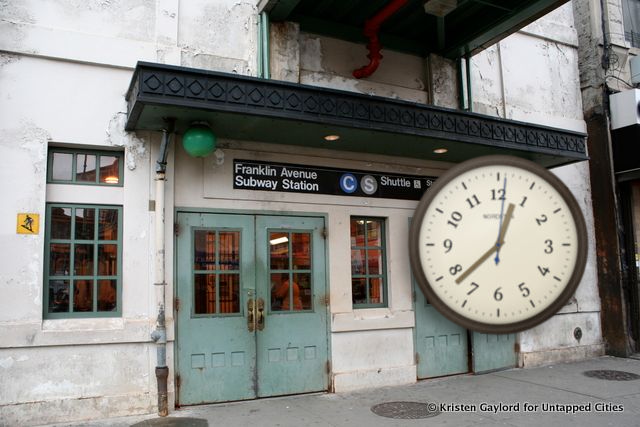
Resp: 12,38,01
